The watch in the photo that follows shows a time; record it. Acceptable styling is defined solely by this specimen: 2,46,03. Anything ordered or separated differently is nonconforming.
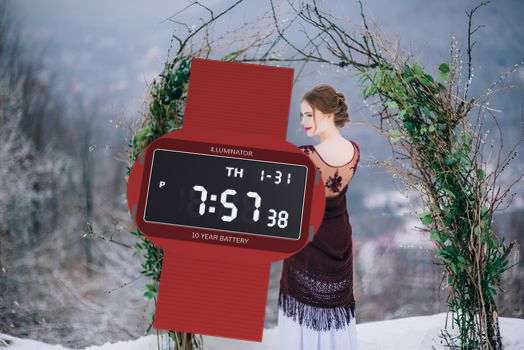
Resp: 7,57,38
